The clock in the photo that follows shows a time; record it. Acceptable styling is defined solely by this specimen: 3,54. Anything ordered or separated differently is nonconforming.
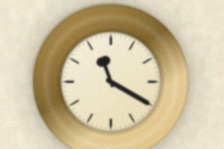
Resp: 11,20
